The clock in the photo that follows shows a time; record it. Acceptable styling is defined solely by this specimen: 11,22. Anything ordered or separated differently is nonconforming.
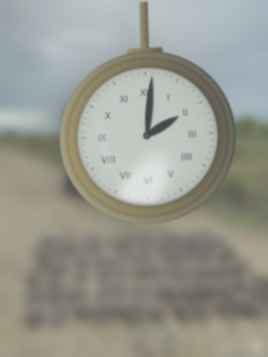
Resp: 2,01
